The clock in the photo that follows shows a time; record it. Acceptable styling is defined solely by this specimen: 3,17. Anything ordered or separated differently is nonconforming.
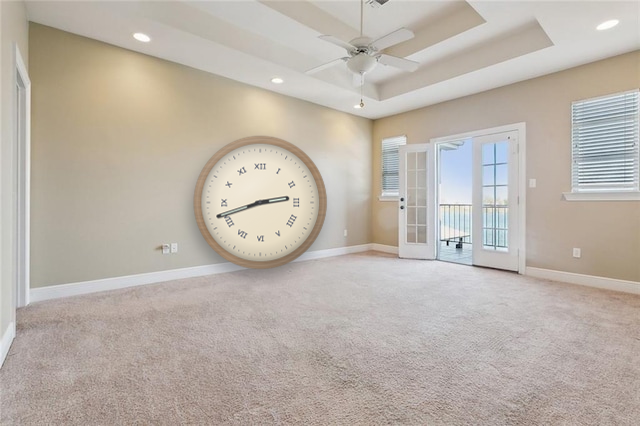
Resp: 2,42
